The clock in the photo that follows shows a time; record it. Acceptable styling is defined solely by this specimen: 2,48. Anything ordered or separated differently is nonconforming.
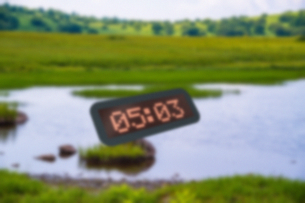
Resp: 5,03
